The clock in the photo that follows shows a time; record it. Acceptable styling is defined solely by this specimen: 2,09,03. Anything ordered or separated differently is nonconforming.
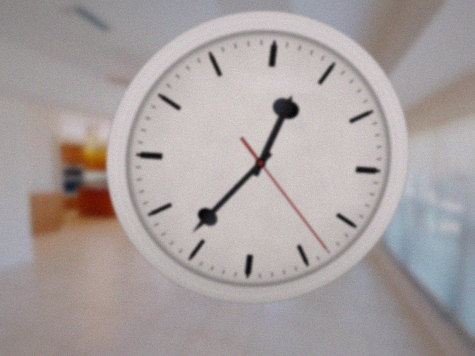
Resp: 12,36,23
